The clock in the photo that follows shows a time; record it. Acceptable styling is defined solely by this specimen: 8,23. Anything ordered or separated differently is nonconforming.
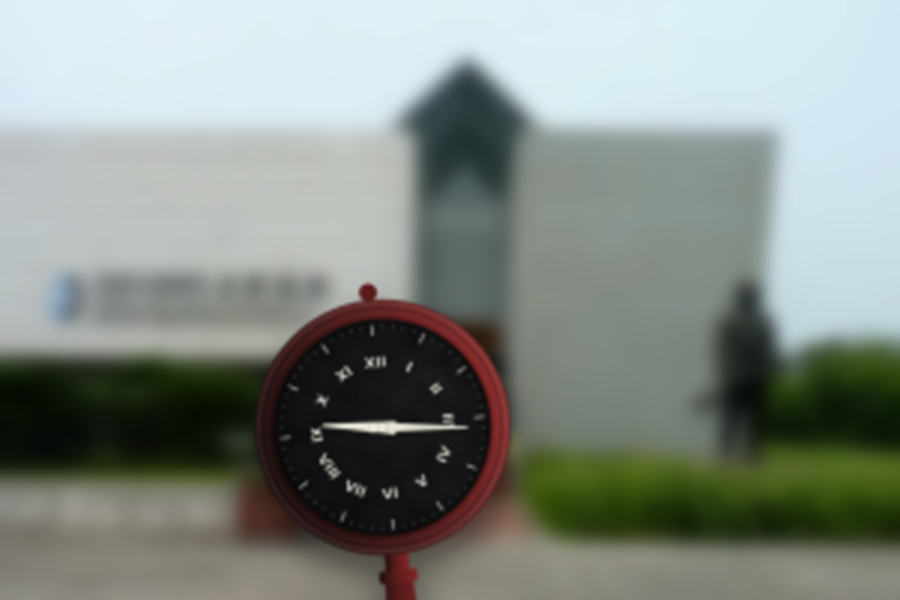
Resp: 9,16
